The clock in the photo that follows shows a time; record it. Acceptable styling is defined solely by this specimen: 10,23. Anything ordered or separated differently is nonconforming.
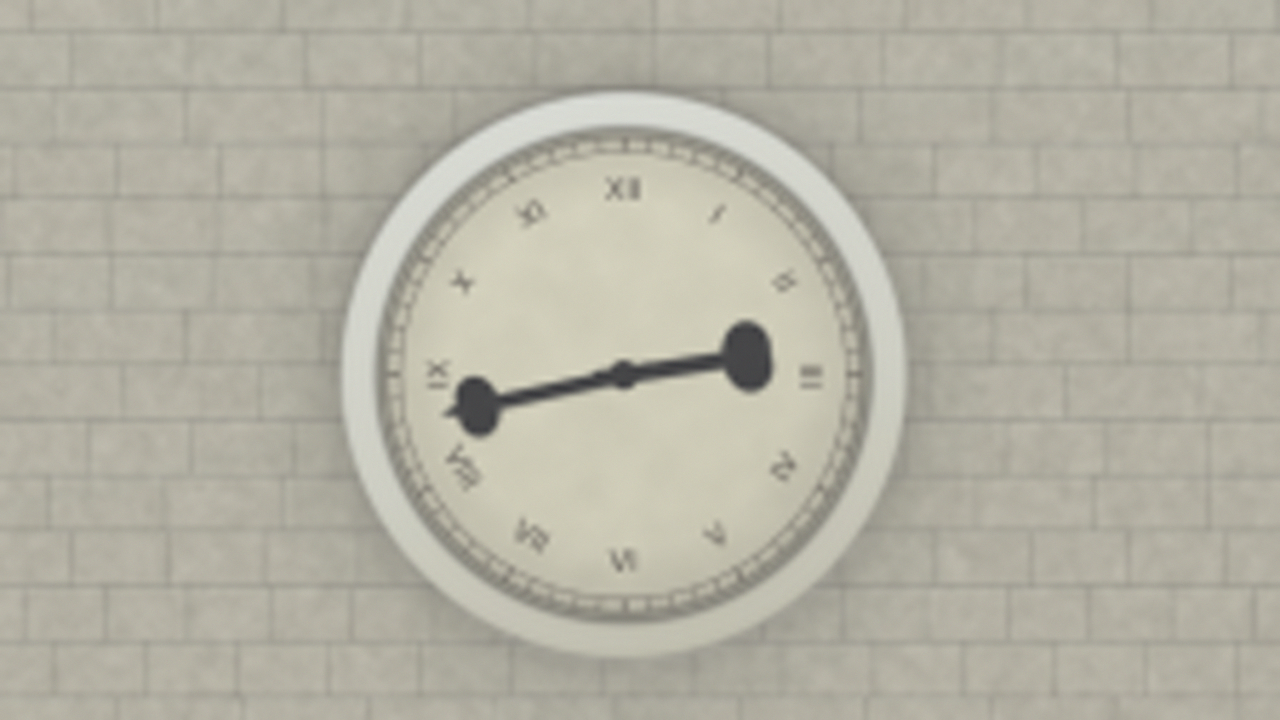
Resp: 2,43
